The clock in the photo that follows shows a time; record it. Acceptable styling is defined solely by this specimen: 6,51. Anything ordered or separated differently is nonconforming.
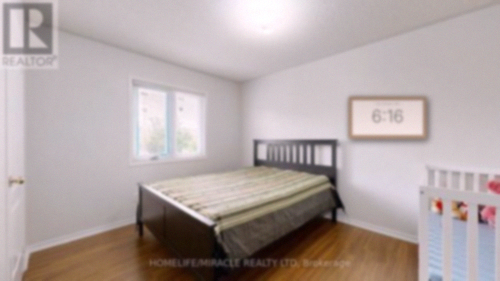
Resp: 6,16
